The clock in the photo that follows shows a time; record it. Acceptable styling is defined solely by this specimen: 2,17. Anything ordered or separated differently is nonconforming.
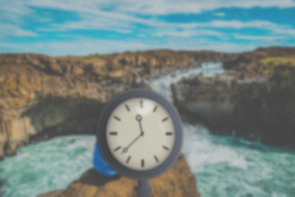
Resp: 11,38
